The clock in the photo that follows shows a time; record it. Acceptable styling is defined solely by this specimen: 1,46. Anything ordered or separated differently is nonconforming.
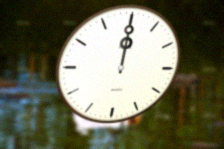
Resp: 12,00
